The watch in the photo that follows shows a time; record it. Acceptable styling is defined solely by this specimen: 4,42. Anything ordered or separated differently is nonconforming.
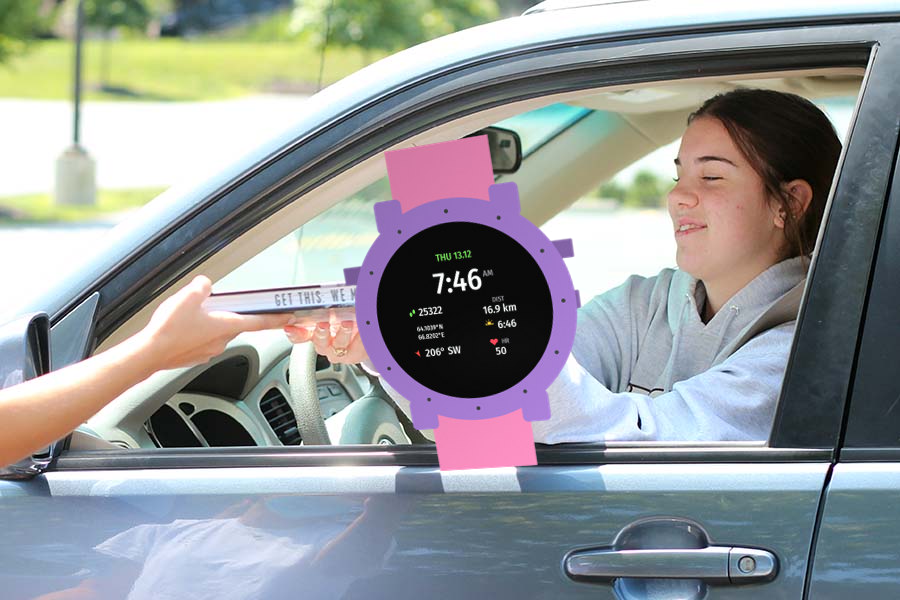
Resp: 7,46
